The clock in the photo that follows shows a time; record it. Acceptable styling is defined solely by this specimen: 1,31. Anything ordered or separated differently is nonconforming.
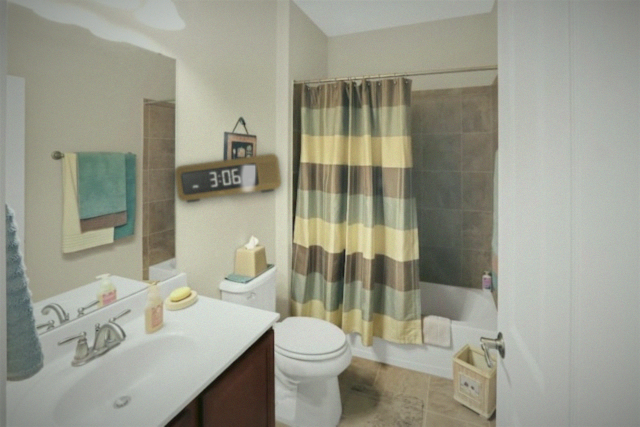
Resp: 3,06
